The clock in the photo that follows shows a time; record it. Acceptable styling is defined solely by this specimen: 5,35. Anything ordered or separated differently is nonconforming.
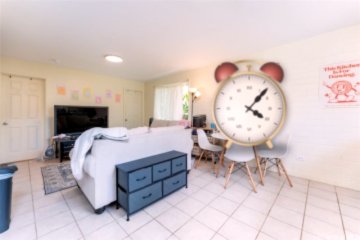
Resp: 4,07
